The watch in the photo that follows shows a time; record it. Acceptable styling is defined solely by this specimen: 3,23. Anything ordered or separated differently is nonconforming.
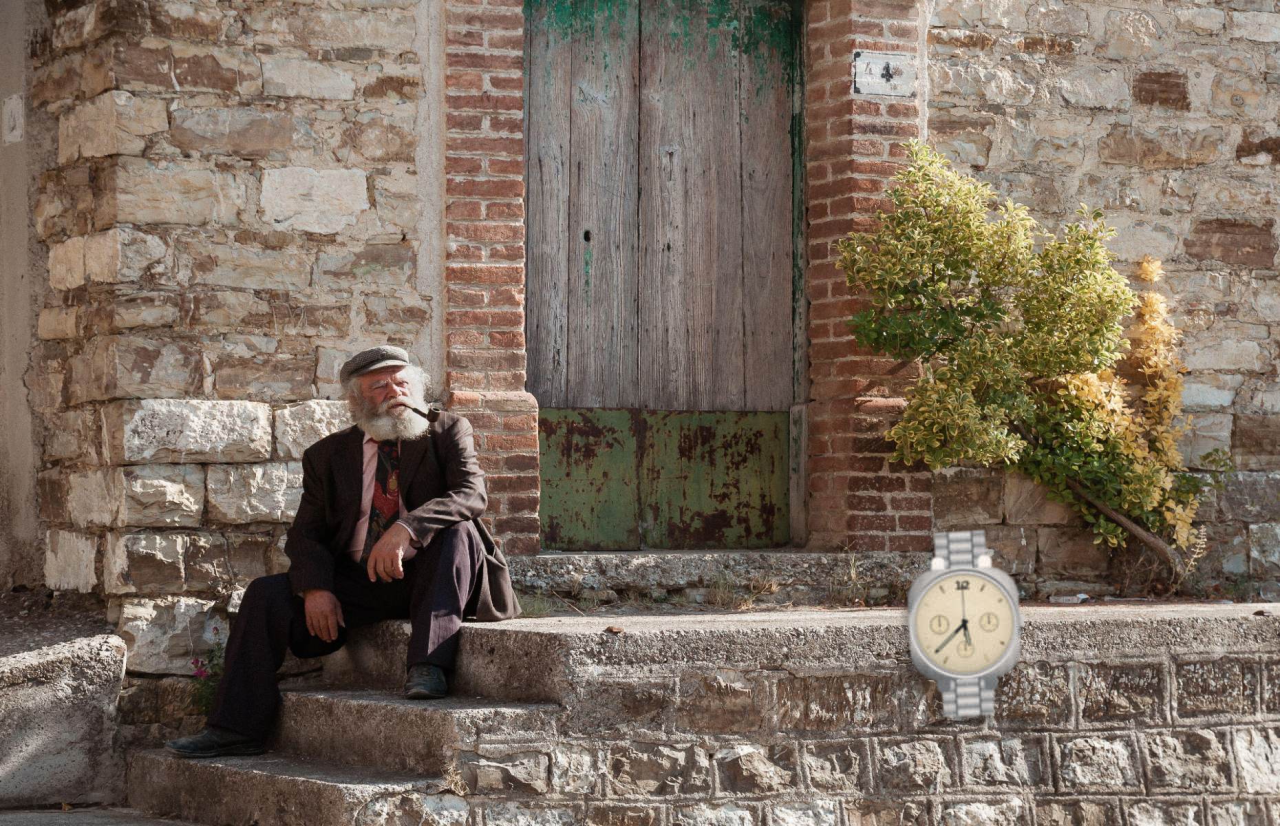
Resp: 5,38
